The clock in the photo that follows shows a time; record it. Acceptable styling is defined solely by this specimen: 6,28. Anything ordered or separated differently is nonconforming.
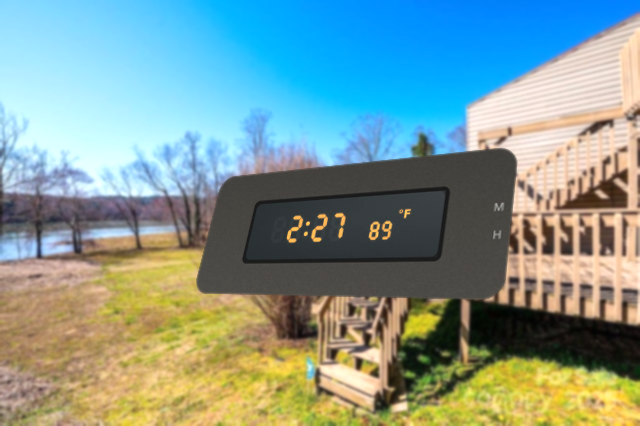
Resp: 2,27
